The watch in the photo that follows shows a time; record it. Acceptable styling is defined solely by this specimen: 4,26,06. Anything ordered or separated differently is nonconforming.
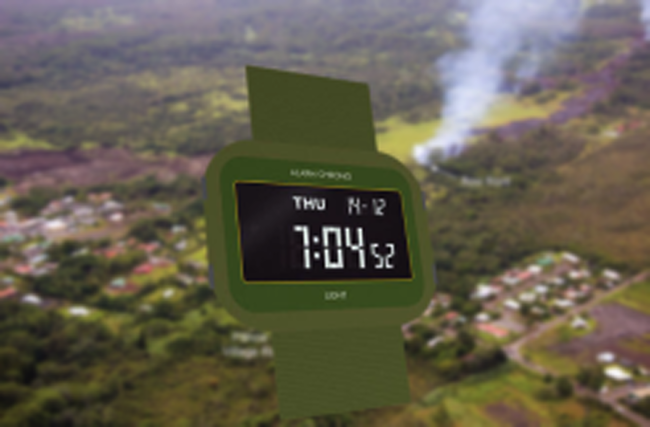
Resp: 7,04,52
